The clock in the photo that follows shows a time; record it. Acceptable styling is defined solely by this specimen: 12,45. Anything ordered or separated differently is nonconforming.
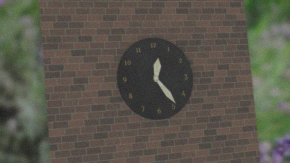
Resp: 12,24
